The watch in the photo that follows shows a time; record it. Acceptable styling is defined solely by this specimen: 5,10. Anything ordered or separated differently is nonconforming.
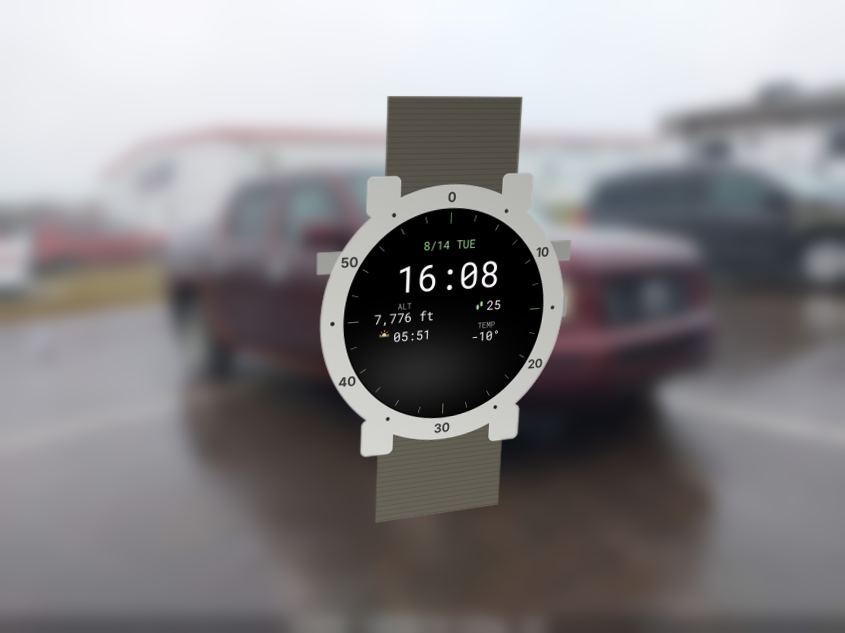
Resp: 16,08
